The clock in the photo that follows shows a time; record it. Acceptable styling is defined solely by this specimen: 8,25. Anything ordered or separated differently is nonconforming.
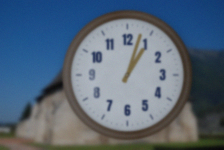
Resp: 1,03
